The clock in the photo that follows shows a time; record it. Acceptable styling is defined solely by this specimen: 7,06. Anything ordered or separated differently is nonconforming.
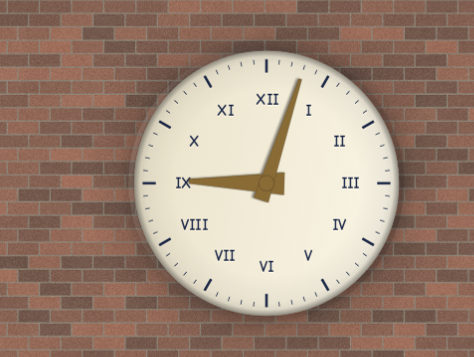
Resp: 9,03
